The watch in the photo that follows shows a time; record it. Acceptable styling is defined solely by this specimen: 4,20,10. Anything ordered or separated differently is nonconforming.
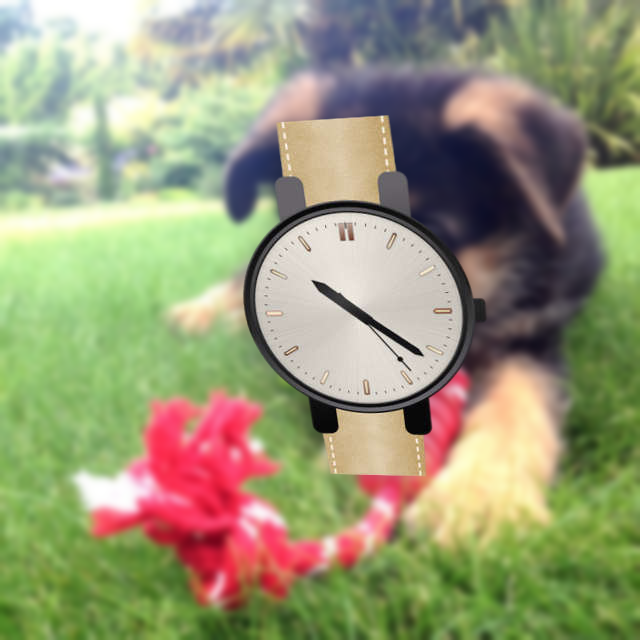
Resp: 10,21,24
